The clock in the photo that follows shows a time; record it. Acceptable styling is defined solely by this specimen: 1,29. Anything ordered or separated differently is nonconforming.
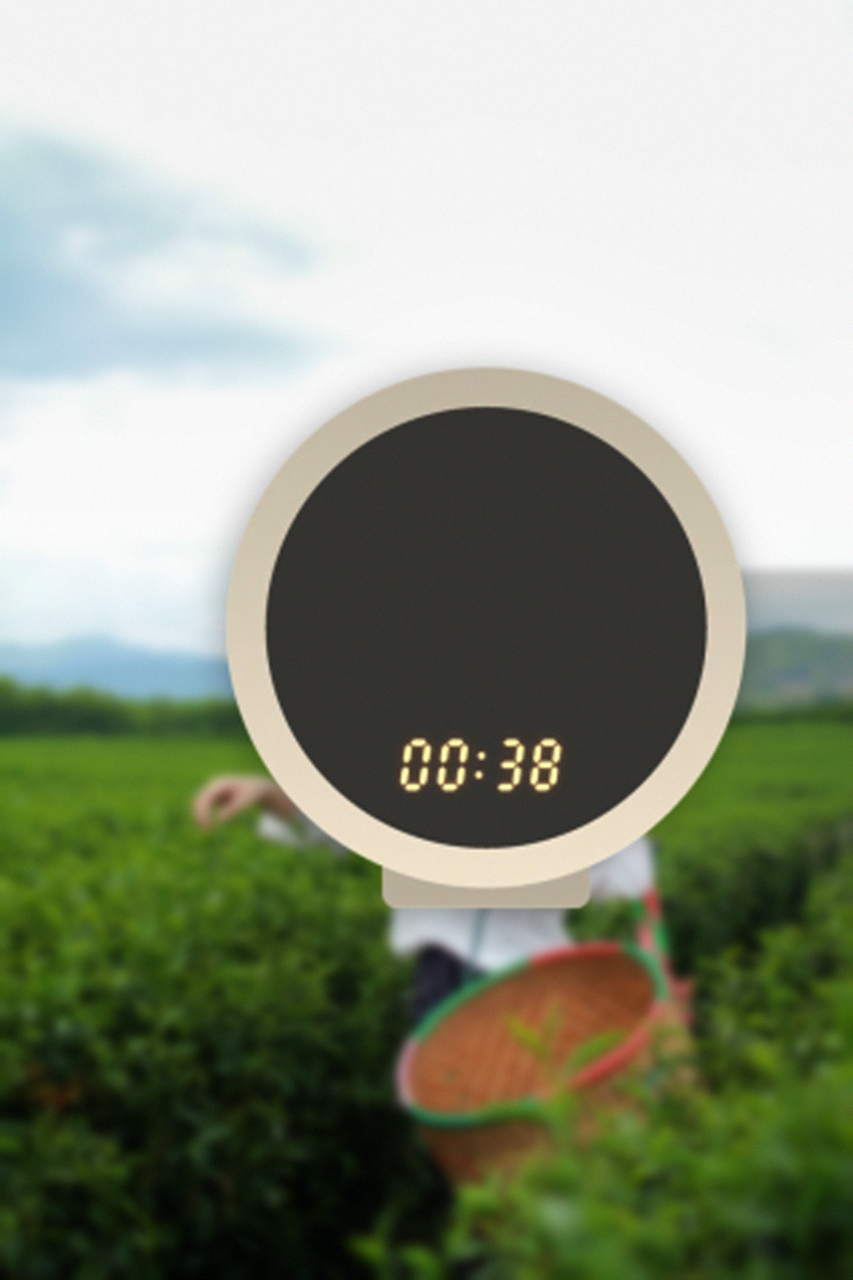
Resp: 0,38
